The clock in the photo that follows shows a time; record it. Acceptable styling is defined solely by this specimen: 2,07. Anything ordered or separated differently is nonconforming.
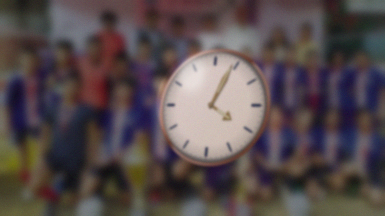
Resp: 4,04
